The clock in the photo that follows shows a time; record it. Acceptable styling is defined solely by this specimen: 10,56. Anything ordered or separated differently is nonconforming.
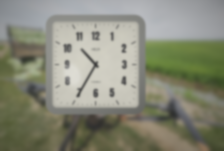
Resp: 10,35
